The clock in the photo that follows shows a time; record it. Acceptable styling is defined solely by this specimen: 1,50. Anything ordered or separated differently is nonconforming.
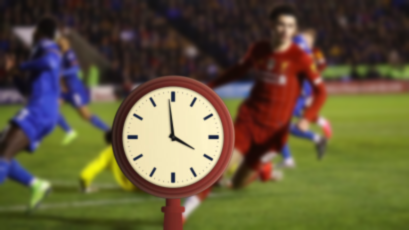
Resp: 3,59
